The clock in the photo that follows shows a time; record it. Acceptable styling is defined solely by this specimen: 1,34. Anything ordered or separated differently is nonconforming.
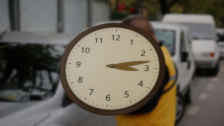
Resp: 3,13
